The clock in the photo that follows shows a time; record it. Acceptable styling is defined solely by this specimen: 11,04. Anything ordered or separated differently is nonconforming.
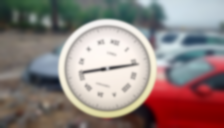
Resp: 8,11
